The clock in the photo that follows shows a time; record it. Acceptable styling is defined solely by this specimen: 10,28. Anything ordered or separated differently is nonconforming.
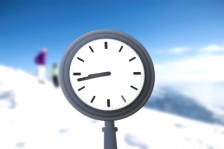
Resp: 8,43
